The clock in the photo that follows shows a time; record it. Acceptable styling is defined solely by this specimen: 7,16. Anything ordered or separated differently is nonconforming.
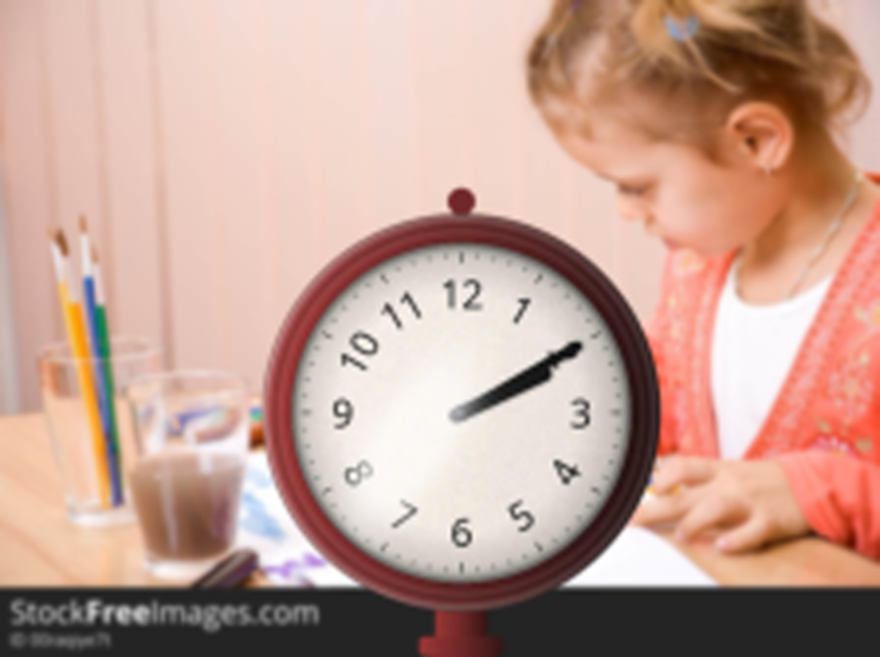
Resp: 2,10
